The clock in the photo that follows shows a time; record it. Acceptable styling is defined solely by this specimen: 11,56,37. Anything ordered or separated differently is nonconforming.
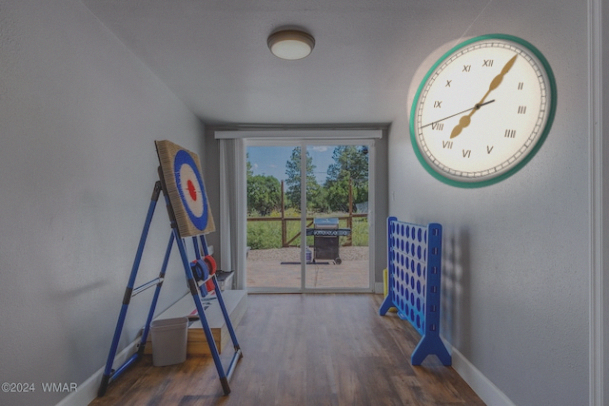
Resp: 7,04,41
